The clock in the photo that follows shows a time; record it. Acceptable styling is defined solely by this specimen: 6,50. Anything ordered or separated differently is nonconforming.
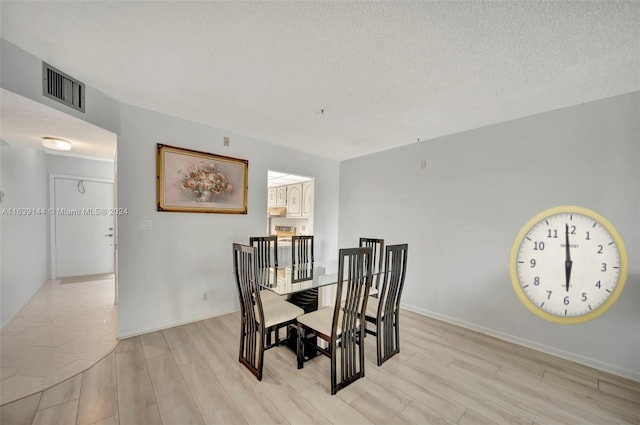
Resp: 5,59
